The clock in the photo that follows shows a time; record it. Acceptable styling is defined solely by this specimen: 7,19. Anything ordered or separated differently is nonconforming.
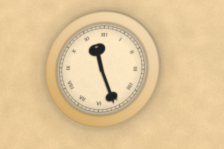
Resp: 11,26
